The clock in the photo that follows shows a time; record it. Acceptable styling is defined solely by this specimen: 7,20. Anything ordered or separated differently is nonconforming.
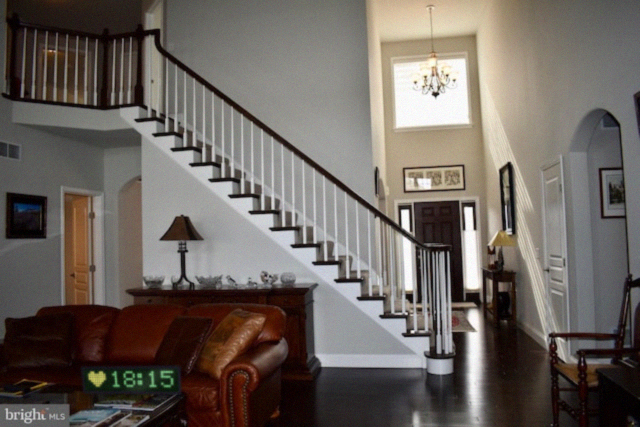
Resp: 18,15
